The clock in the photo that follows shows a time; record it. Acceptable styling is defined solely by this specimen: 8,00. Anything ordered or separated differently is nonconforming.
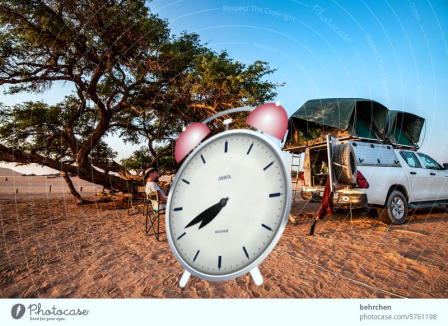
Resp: 7,41
